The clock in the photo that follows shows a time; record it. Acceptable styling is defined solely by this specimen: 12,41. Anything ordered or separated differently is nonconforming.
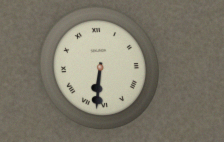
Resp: 6,32
